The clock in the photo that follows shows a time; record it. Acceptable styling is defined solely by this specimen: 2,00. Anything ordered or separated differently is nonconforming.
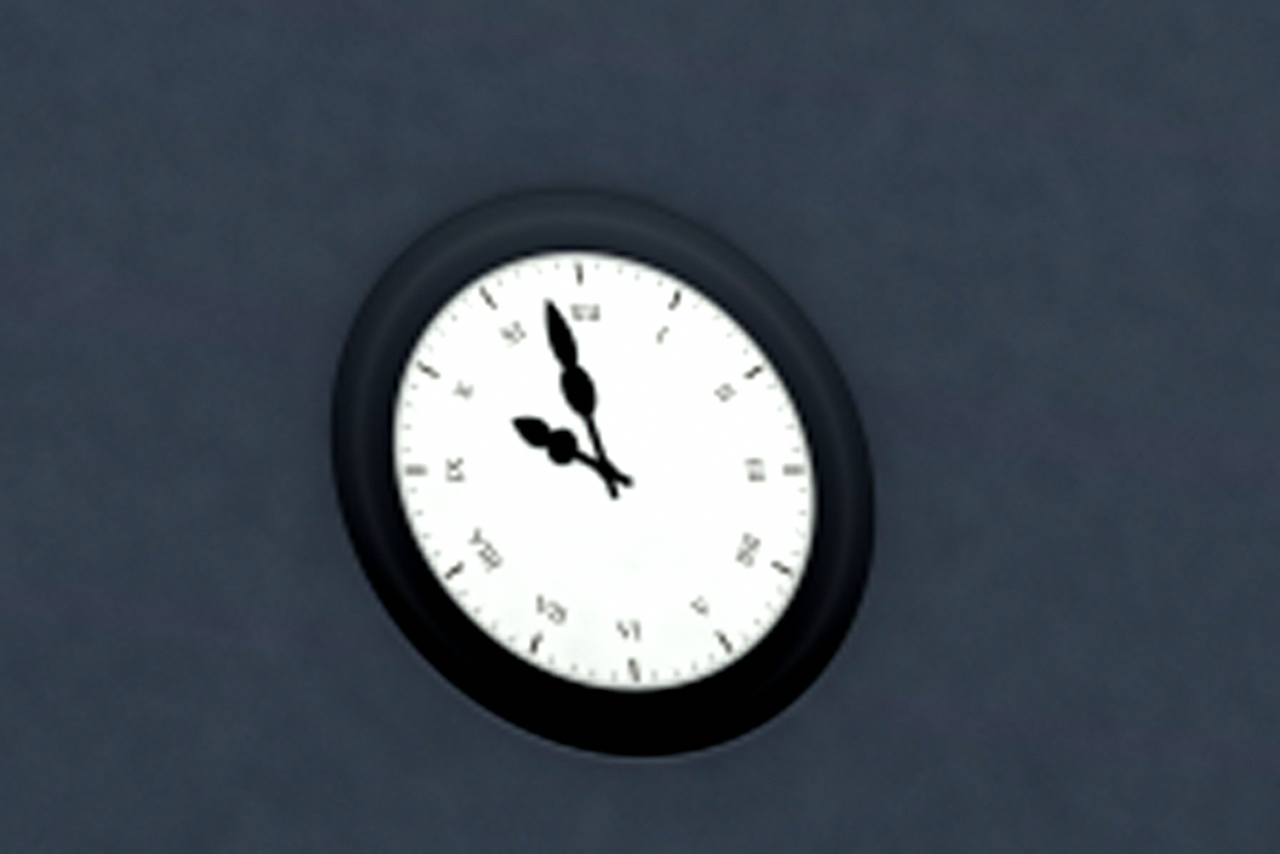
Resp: 9,58
